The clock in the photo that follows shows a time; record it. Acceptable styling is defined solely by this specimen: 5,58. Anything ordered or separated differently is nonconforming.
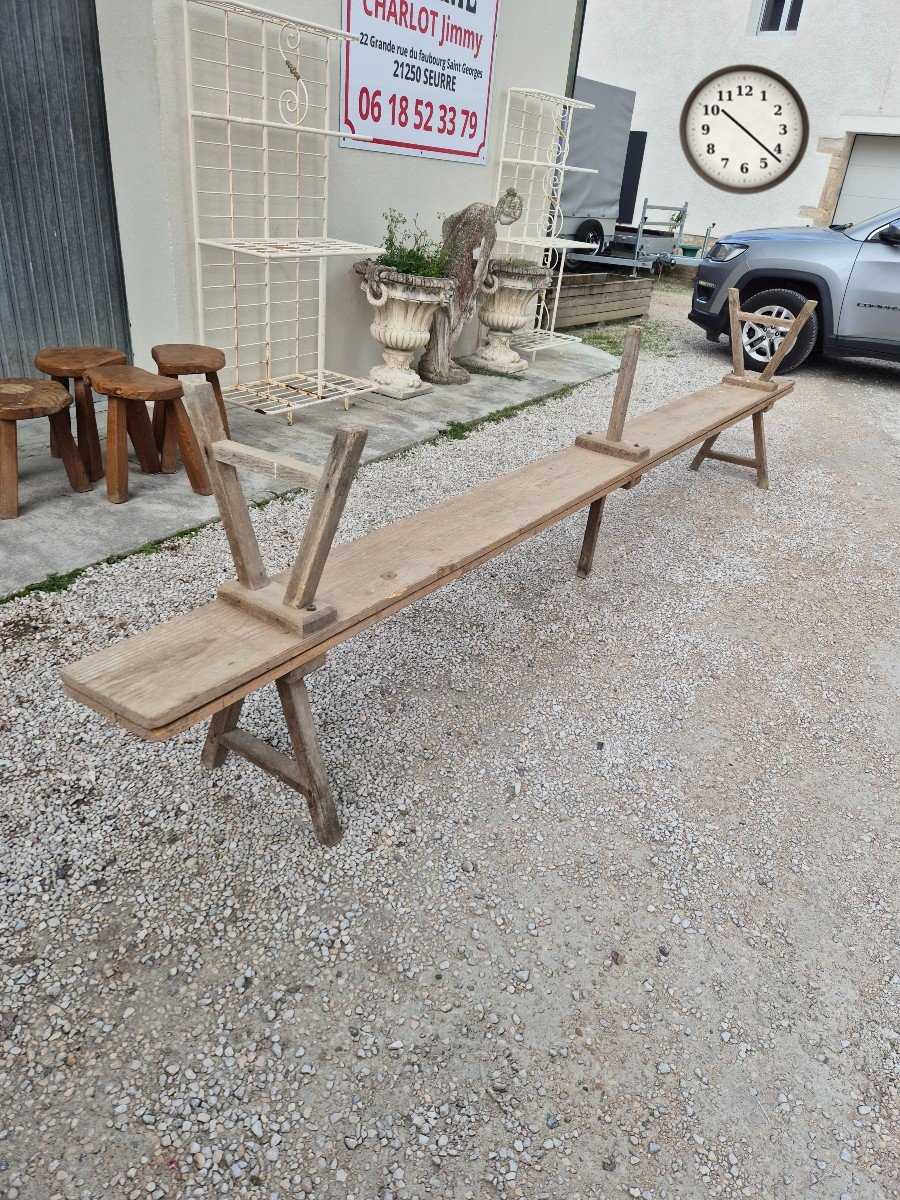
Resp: 10,22
